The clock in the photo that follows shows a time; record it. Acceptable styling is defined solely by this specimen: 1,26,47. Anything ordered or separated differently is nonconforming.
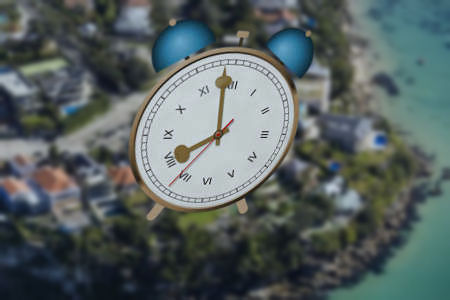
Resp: 7,58,36
